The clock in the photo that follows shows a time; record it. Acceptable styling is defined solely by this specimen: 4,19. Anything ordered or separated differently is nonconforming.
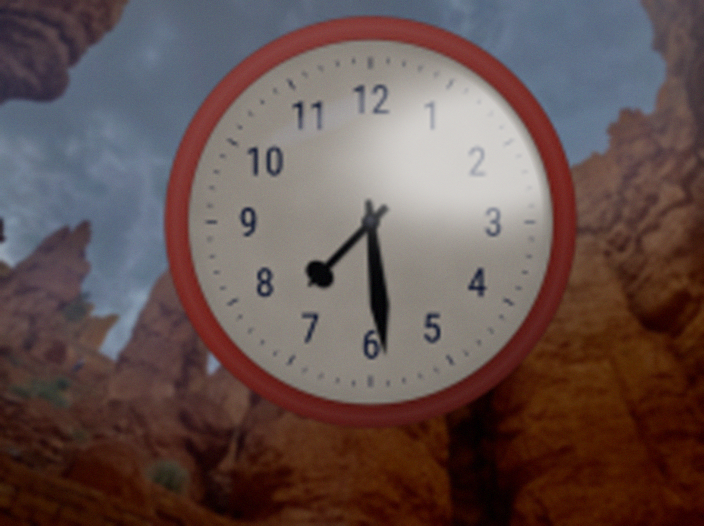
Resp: 7,29
